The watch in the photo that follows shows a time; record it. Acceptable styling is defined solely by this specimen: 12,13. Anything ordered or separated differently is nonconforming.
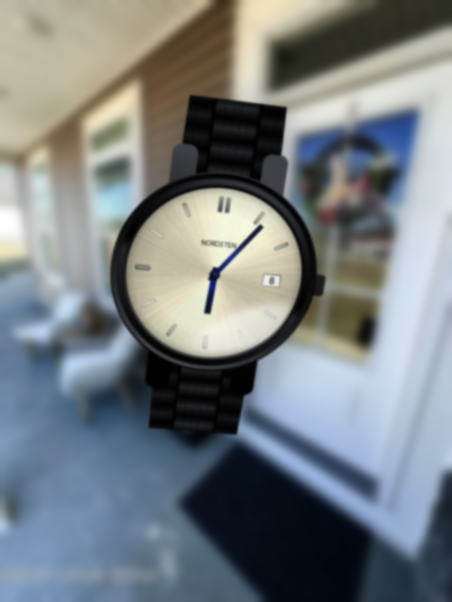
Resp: 6,06
